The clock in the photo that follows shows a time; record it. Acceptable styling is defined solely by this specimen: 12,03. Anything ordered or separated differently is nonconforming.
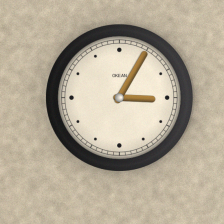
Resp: 3,05
